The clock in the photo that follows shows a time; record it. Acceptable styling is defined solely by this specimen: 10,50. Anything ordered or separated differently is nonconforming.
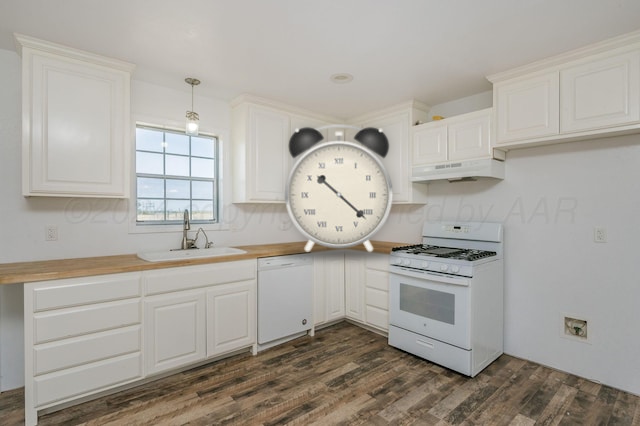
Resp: 10,22
